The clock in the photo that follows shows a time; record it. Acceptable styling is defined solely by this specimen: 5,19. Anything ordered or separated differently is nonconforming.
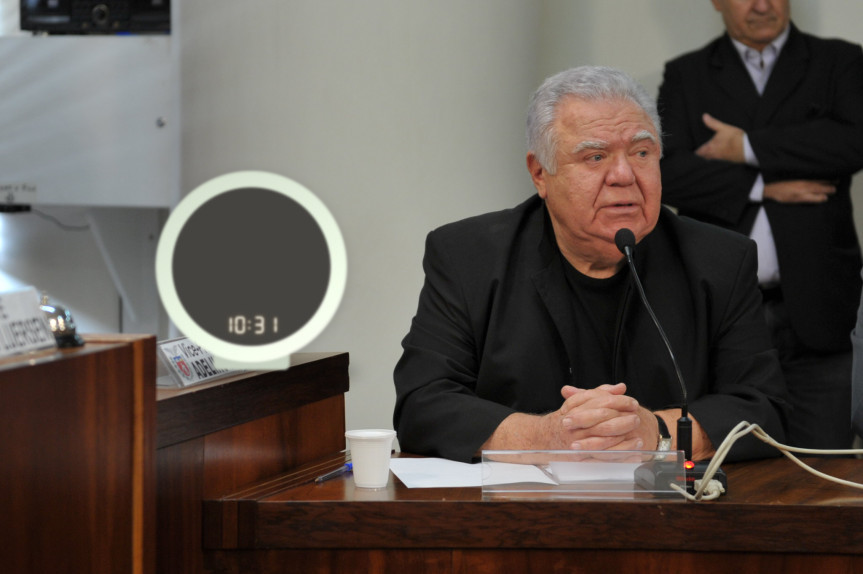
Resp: 10,31
